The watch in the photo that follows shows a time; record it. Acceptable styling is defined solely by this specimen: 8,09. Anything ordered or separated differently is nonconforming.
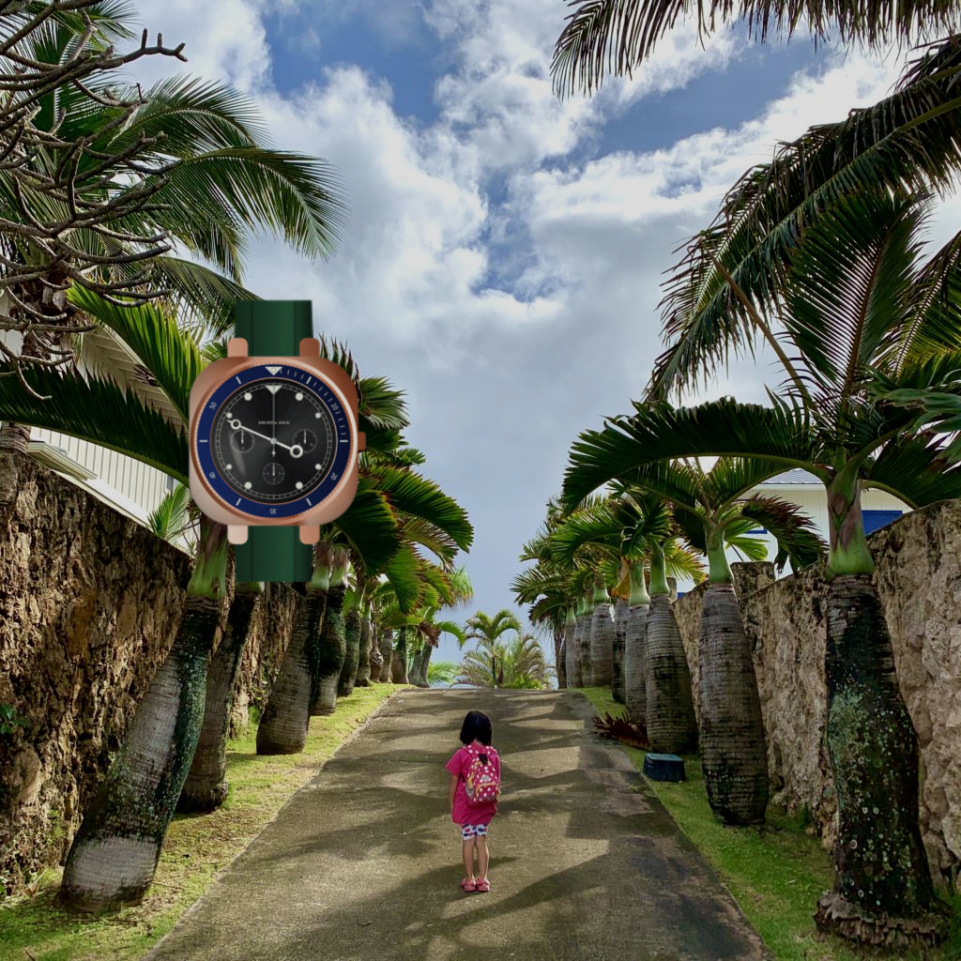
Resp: 3,49
